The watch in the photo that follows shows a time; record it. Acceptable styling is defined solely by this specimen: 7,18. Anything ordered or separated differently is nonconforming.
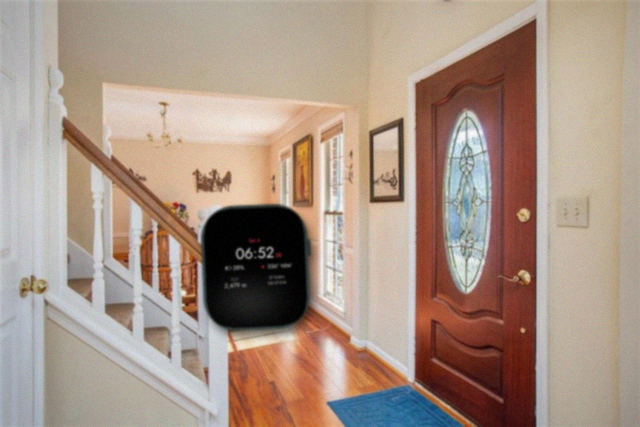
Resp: 6,52
